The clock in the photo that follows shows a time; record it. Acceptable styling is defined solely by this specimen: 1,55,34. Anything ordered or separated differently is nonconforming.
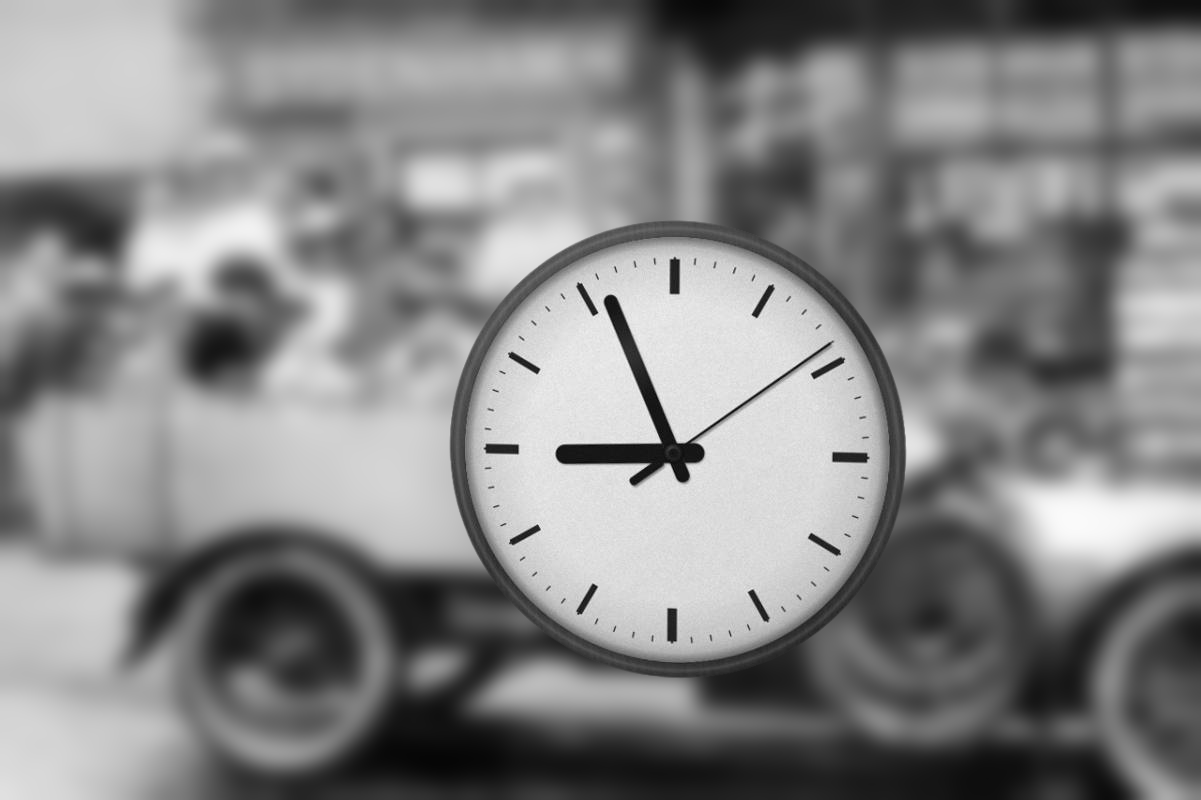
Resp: 8,56,09
